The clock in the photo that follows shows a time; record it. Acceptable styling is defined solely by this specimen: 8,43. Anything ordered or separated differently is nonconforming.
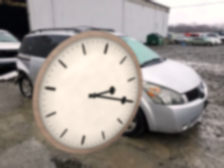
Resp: 2,15
